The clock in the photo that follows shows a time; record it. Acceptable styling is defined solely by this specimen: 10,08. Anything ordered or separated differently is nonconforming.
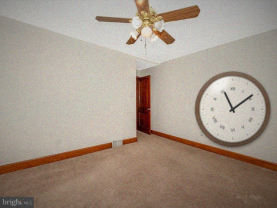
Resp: 11,09
